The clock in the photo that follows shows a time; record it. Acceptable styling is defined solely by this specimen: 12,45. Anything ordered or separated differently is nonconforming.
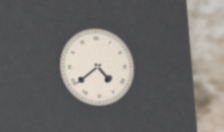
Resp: 4,39
